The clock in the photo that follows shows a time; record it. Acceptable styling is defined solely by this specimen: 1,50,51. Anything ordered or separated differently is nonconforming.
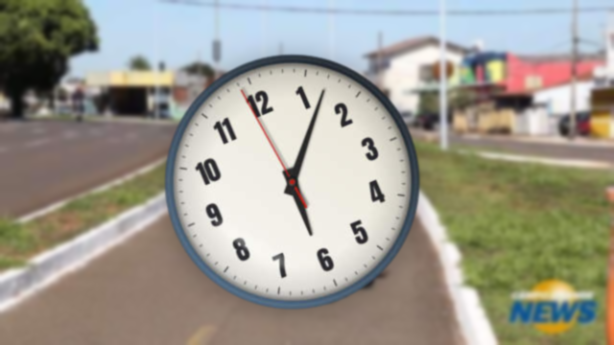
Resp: 6,06,59
